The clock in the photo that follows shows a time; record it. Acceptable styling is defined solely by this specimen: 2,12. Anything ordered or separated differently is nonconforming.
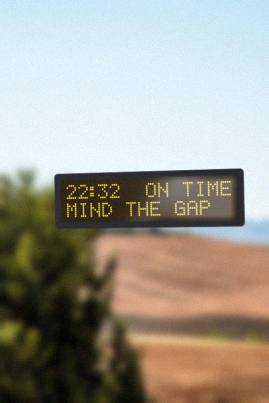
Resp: 22,32
